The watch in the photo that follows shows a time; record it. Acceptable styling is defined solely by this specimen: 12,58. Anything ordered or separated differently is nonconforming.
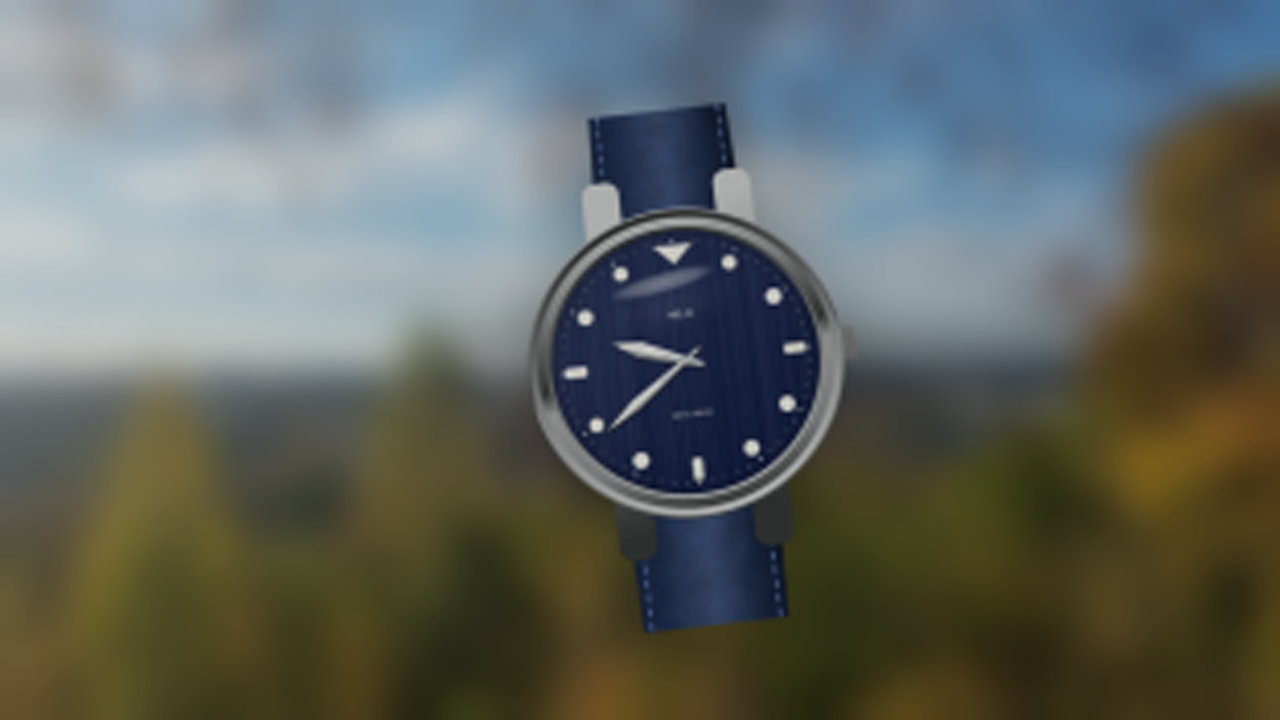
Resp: 9,39
